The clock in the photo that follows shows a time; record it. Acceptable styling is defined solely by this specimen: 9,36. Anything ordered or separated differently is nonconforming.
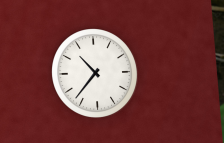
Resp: 10,37
